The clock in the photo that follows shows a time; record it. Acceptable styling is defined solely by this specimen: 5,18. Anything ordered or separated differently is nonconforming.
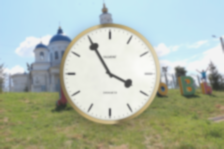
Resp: 3,55
